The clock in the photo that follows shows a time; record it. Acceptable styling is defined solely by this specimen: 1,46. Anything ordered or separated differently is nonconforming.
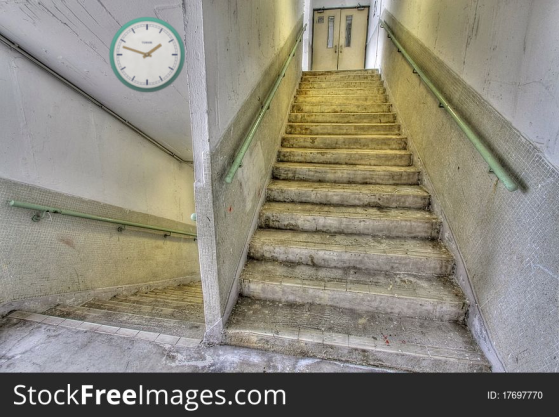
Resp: 1,48
